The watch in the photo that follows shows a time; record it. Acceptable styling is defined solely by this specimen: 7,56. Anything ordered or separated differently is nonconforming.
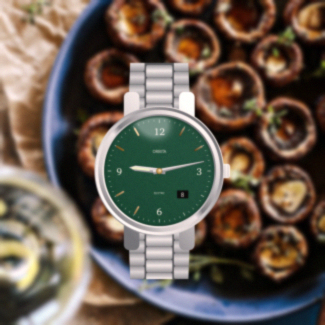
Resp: 9,13
